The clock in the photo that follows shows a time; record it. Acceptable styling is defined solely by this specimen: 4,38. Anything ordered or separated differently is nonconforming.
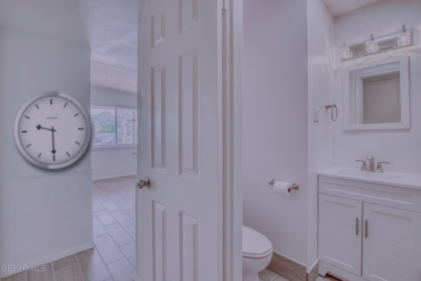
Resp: 9,30
